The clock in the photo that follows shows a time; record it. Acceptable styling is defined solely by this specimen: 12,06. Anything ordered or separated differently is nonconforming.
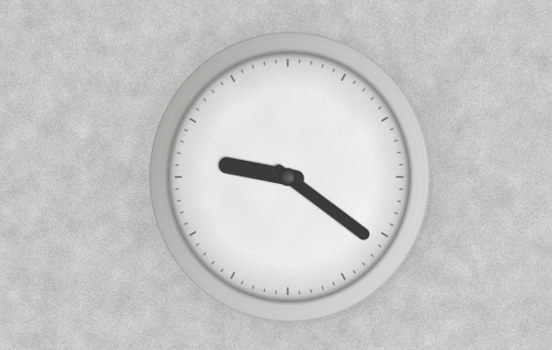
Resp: 9,21
